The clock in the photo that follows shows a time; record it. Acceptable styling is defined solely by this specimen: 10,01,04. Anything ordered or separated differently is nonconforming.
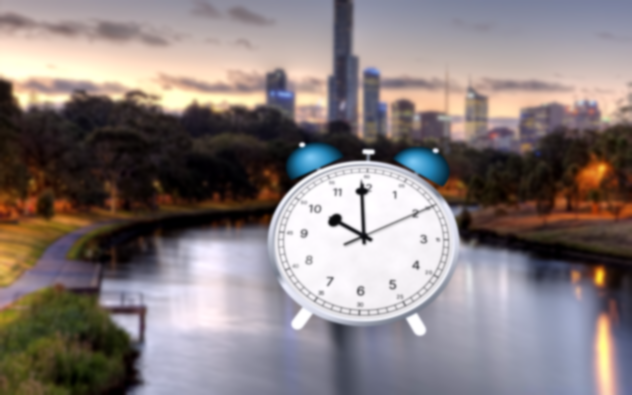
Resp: 9,59,10
